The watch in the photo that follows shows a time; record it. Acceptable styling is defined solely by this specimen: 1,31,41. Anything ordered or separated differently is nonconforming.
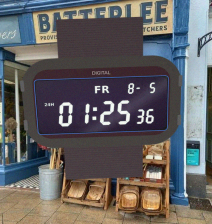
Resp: 1,25,36
